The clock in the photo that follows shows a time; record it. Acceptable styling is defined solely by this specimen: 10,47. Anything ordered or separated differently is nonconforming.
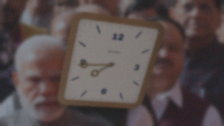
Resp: 7,44
